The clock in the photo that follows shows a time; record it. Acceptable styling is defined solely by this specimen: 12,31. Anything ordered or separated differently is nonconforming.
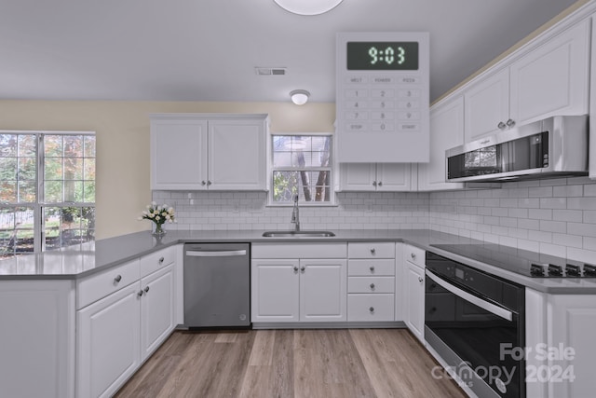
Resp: 9,03
